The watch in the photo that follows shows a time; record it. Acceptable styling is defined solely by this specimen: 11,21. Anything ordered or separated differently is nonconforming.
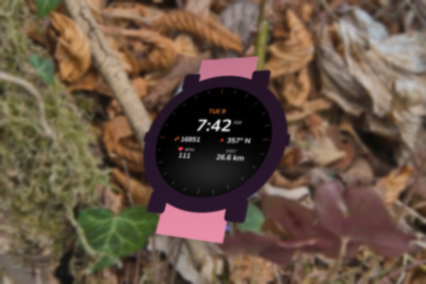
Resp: 7,42
